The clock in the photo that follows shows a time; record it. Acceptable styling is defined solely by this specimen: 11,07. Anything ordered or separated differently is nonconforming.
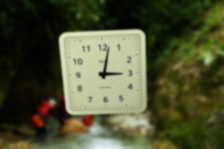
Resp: 3,02
